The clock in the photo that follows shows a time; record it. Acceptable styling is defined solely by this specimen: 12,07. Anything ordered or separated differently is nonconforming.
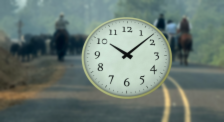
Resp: 10,08
